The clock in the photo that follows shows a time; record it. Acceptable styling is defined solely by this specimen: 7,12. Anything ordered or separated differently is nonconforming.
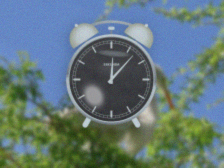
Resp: 12,07
